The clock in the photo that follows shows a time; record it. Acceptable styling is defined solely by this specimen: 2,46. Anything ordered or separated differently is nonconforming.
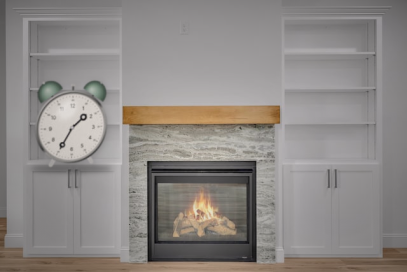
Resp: 1,35
